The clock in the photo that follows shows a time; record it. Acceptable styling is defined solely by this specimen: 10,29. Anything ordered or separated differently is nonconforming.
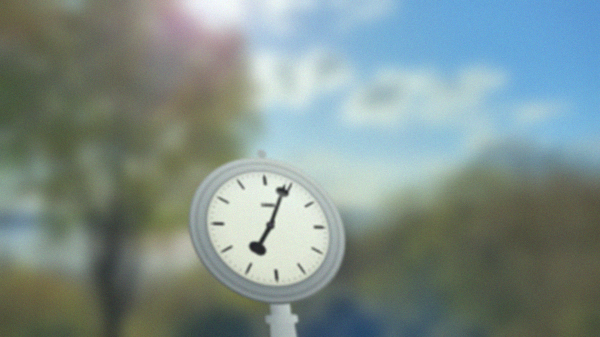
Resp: 7,04
